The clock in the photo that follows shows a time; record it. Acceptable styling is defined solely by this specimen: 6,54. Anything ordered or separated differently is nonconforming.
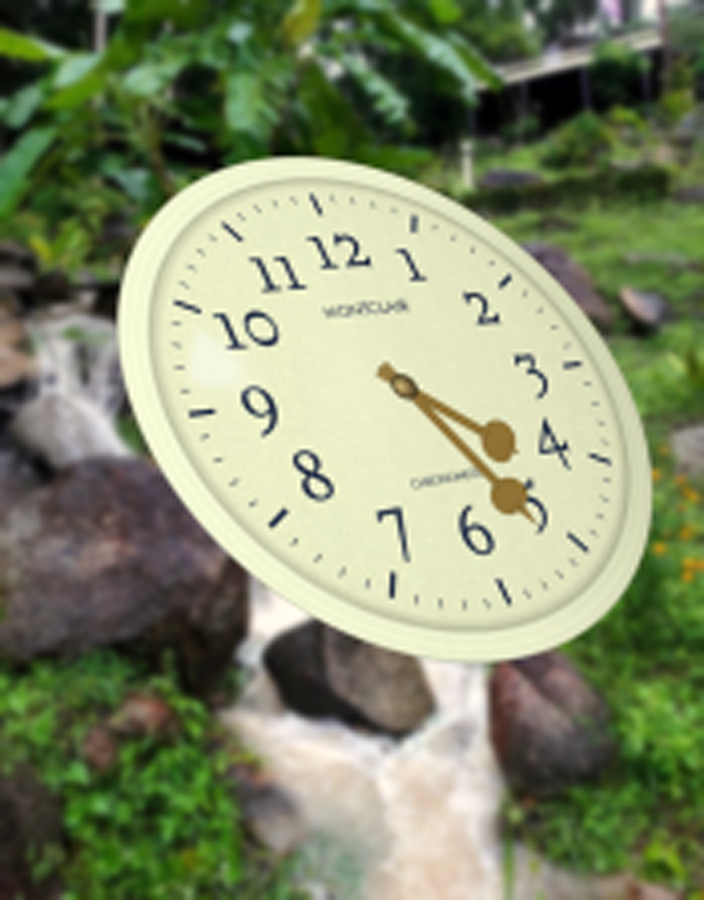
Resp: 4,26
